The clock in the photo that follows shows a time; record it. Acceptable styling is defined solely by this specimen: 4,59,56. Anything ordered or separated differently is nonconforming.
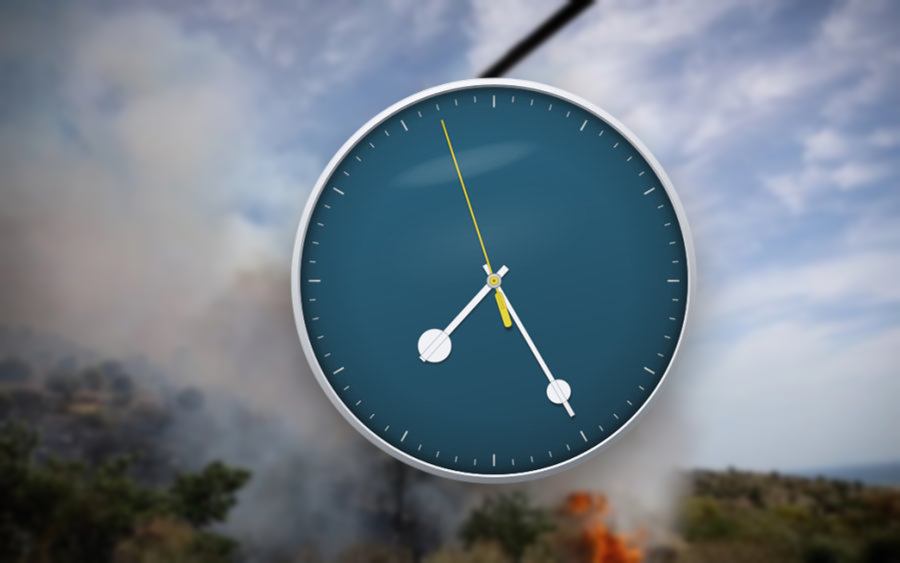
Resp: 7,24,57
